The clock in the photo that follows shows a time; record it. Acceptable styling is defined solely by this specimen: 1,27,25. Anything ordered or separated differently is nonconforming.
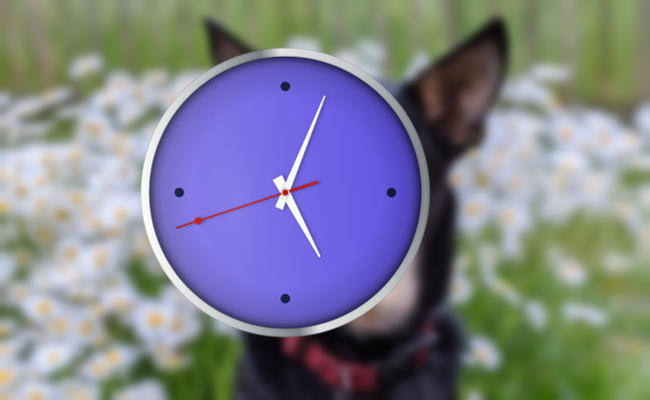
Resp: 5,03,42
